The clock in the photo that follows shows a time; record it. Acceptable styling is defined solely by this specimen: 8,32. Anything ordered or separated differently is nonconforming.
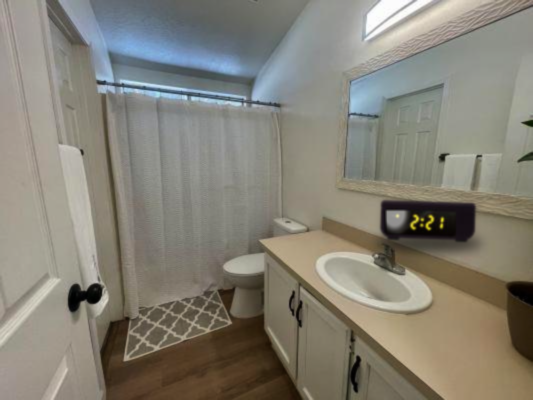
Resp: 2,21
